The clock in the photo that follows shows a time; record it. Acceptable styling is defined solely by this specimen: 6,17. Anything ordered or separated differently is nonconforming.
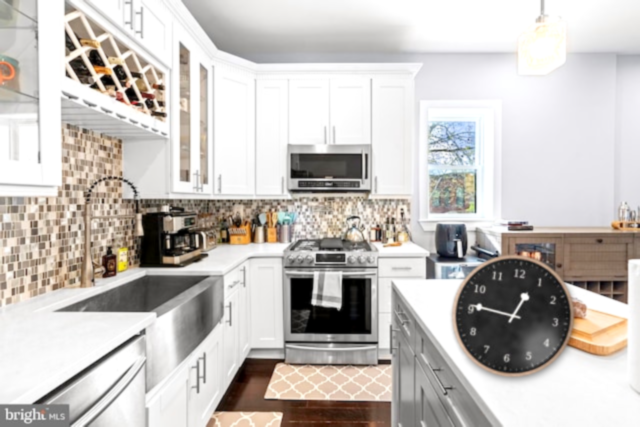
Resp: 12,46
